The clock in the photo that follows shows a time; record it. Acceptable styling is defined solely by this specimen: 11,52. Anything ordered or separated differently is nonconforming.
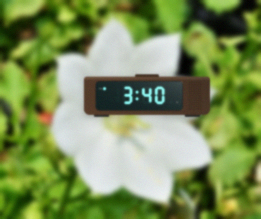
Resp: 3,40
